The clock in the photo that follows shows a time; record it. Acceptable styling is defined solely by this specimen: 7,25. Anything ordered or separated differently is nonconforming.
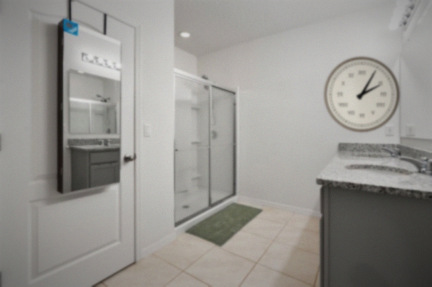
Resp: 2,05
